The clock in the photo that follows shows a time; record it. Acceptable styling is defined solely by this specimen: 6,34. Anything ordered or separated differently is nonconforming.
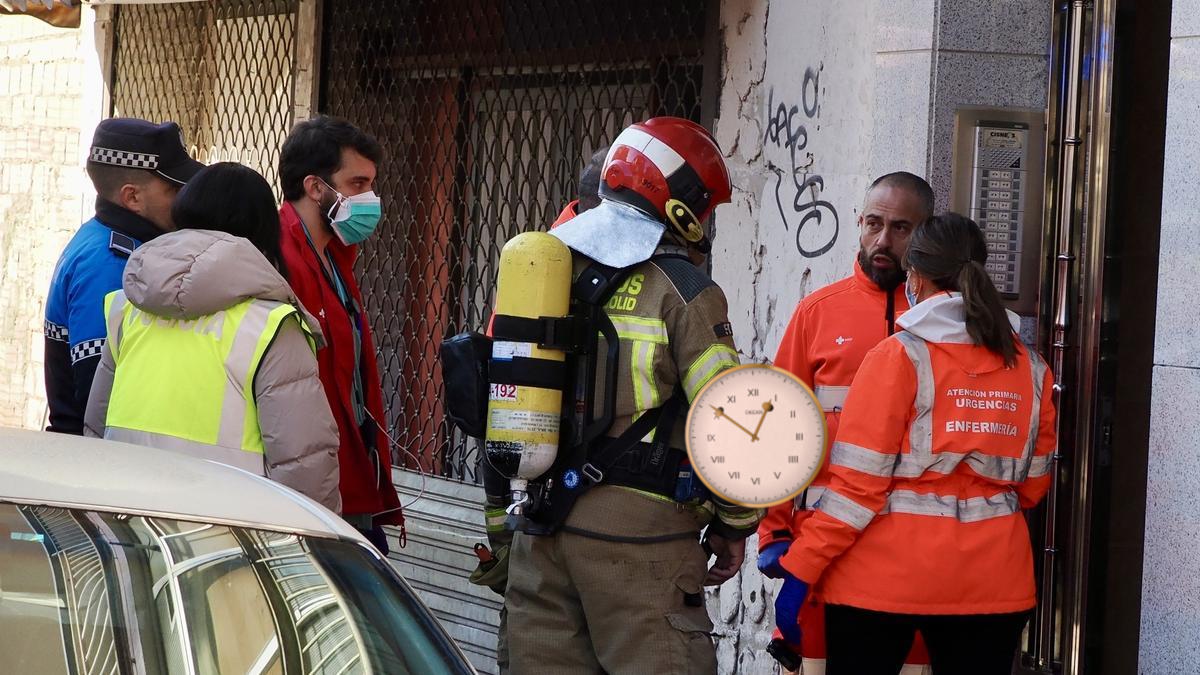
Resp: 12,51
